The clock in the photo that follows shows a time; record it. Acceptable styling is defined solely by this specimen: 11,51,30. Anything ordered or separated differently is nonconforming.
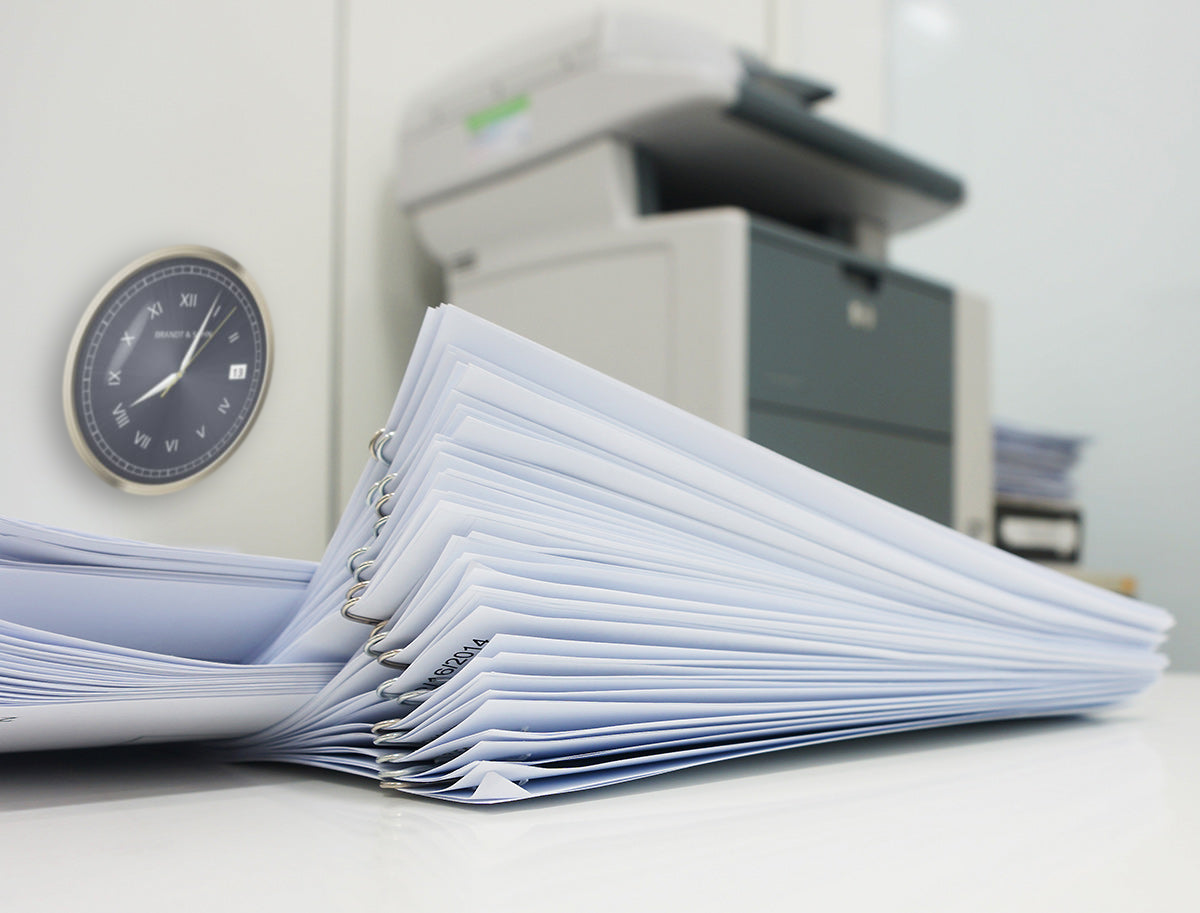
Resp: 8,04,07
